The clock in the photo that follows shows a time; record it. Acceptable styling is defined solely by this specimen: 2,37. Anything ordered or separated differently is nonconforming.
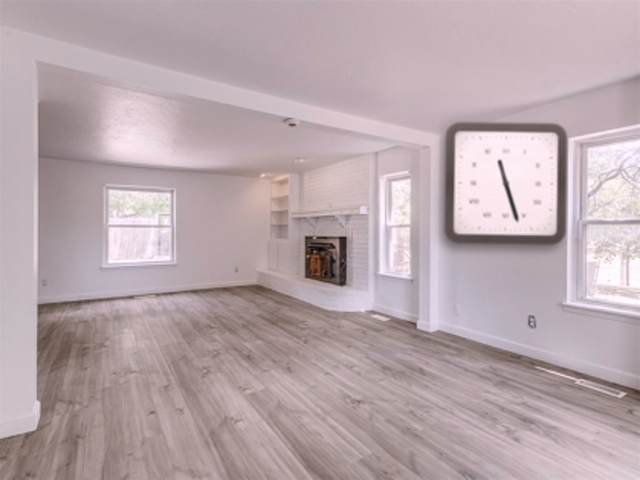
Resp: 11,27
